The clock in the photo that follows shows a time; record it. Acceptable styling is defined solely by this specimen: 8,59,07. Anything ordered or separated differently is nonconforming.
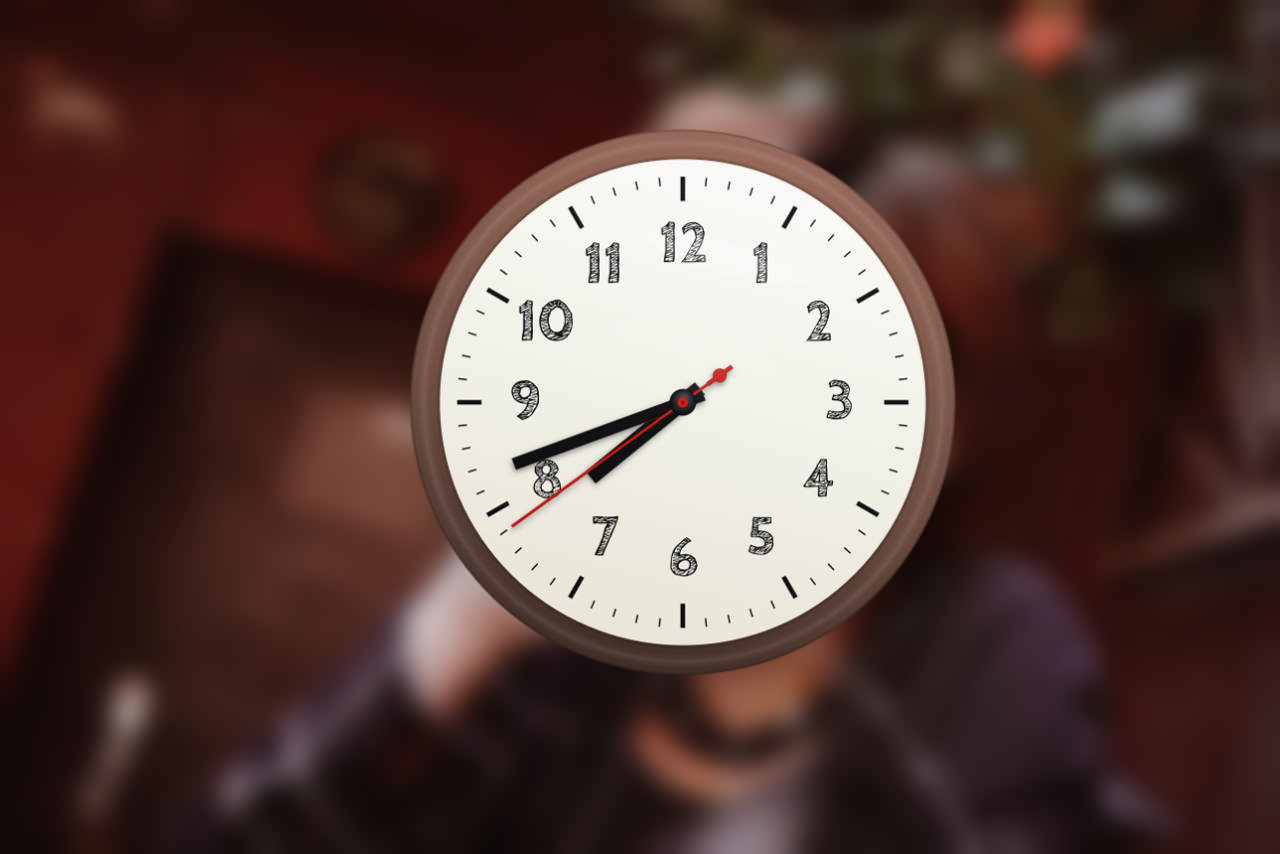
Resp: 7,41,39
